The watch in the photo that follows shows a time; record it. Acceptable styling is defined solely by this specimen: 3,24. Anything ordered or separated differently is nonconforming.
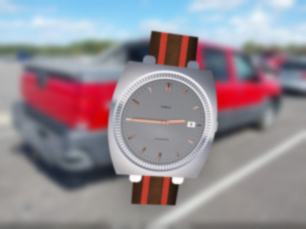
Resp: 2,45
